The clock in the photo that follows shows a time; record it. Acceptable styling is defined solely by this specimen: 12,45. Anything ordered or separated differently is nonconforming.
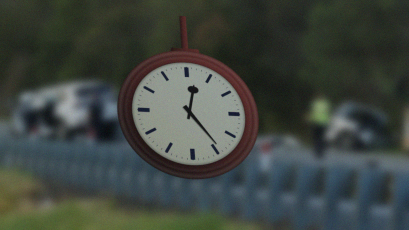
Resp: 12,24
